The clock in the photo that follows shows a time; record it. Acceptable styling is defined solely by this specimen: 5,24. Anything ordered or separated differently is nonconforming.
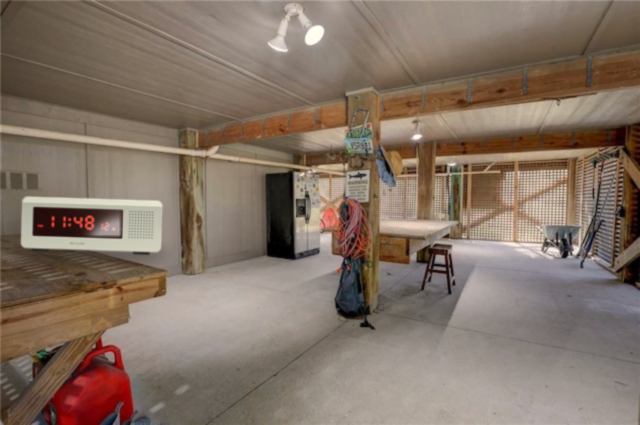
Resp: 11,48
